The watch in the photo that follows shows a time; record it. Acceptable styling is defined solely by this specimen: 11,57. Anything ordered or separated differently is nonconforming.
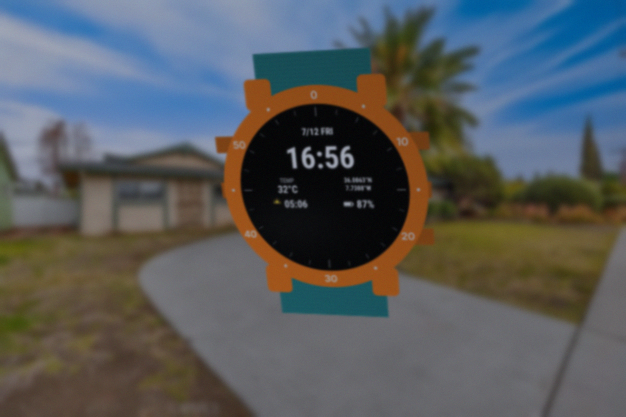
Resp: 16,56
